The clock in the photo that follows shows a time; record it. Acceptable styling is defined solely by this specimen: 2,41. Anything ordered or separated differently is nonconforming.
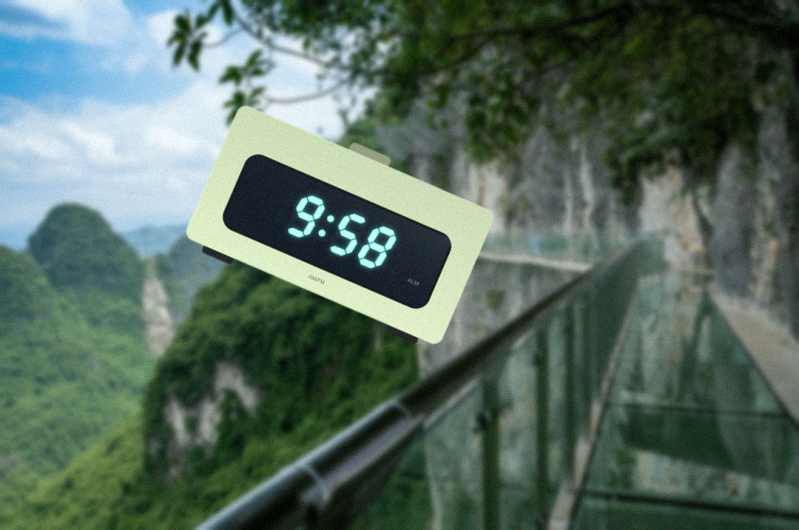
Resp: 9,58
